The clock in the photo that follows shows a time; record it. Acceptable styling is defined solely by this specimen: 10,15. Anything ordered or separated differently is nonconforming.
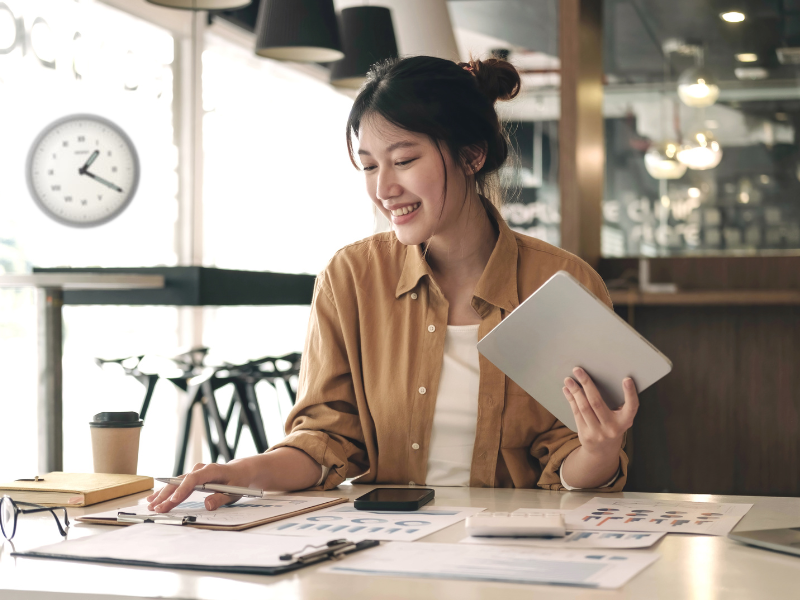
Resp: 1,20
